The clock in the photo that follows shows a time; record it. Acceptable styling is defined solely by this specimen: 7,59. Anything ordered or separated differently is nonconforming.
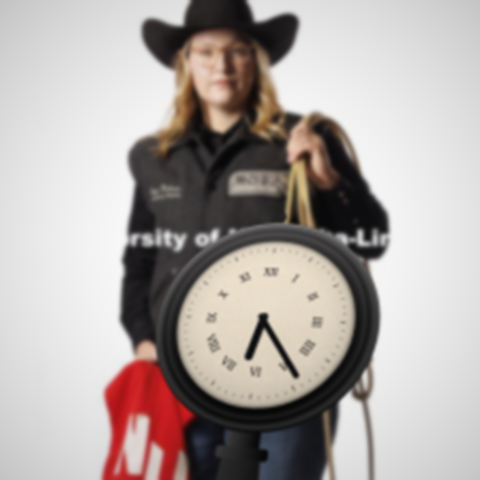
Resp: 6,24
